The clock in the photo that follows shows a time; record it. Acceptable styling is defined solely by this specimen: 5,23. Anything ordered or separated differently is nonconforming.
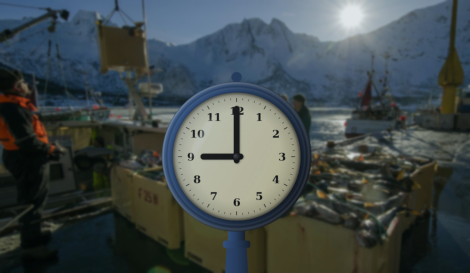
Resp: 9,00
